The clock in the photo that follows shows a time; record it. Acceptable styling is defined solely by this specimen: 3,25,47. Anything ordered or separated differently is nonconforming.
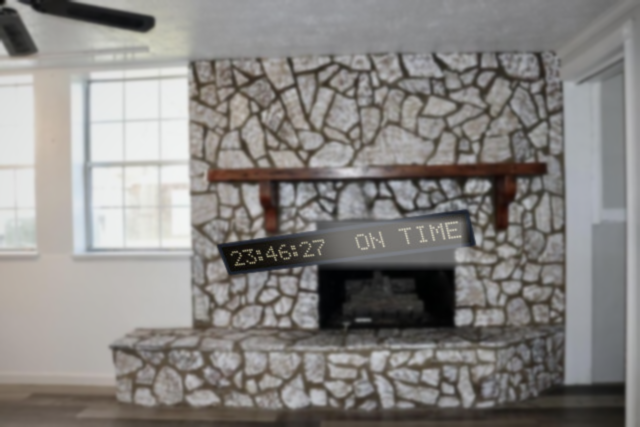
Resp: 23,46,27
